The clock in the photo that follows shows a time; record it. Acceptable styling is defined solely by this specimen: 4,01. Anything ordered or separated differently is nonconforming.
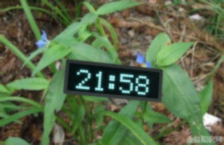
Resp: 21,58
